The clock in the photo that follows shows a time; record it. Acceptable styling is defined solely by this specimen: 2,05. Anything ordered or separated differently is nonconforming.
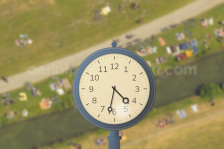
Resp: 4,32
